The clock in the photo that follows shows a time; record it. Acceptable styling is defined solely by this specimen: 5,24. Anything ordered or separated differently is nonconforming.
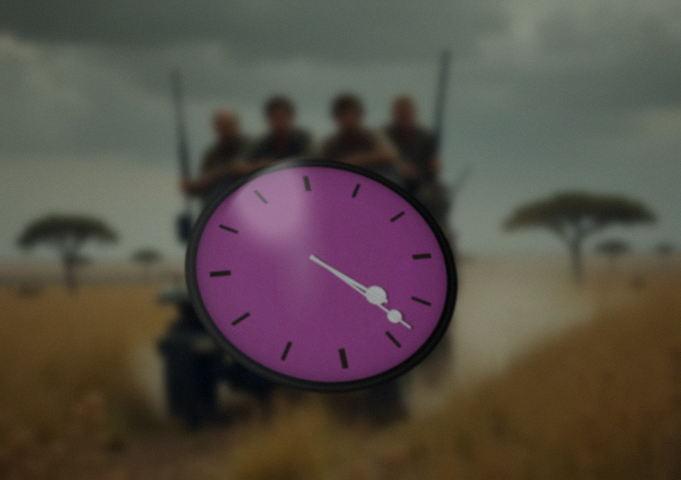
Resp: 4,23
